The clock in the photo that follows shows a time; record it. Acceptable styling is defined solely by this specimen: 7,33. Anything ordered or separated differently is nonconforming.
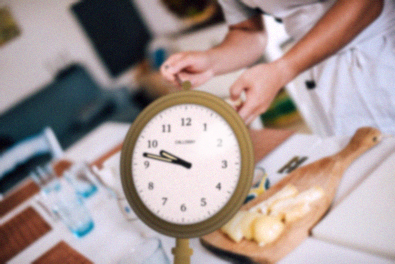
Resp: 9,47
